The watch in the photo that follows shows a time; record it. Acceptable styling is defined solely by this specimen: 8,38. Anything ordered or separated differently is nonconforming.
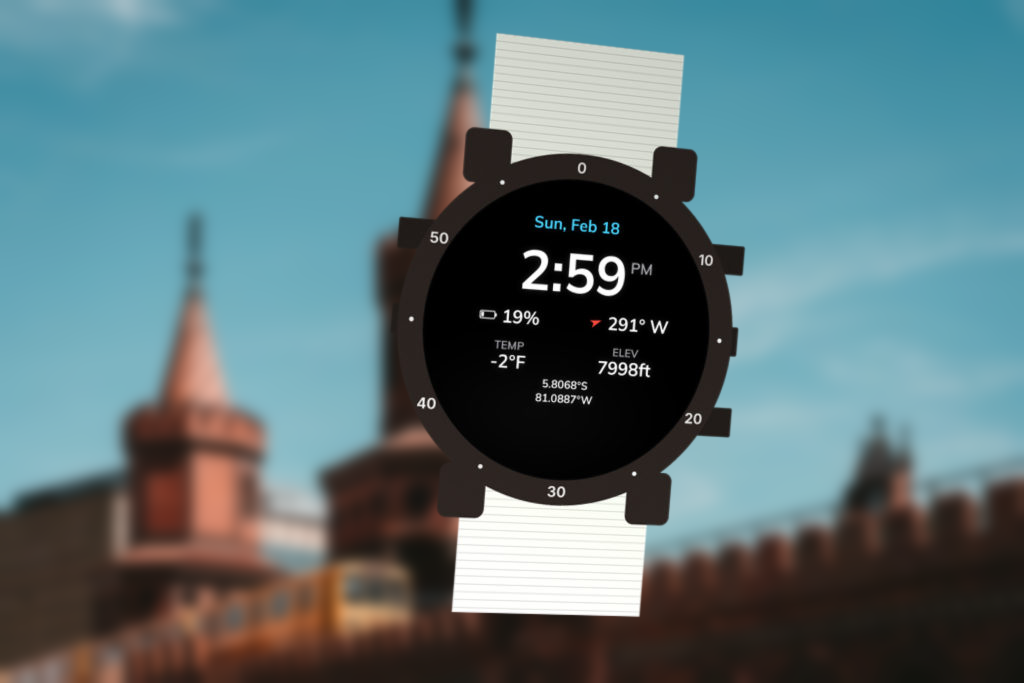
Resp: 2,59
